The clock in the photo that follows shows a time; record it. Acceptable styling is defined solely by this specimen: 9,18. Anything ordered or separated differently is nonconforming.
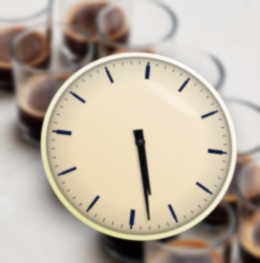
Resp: 5,28
